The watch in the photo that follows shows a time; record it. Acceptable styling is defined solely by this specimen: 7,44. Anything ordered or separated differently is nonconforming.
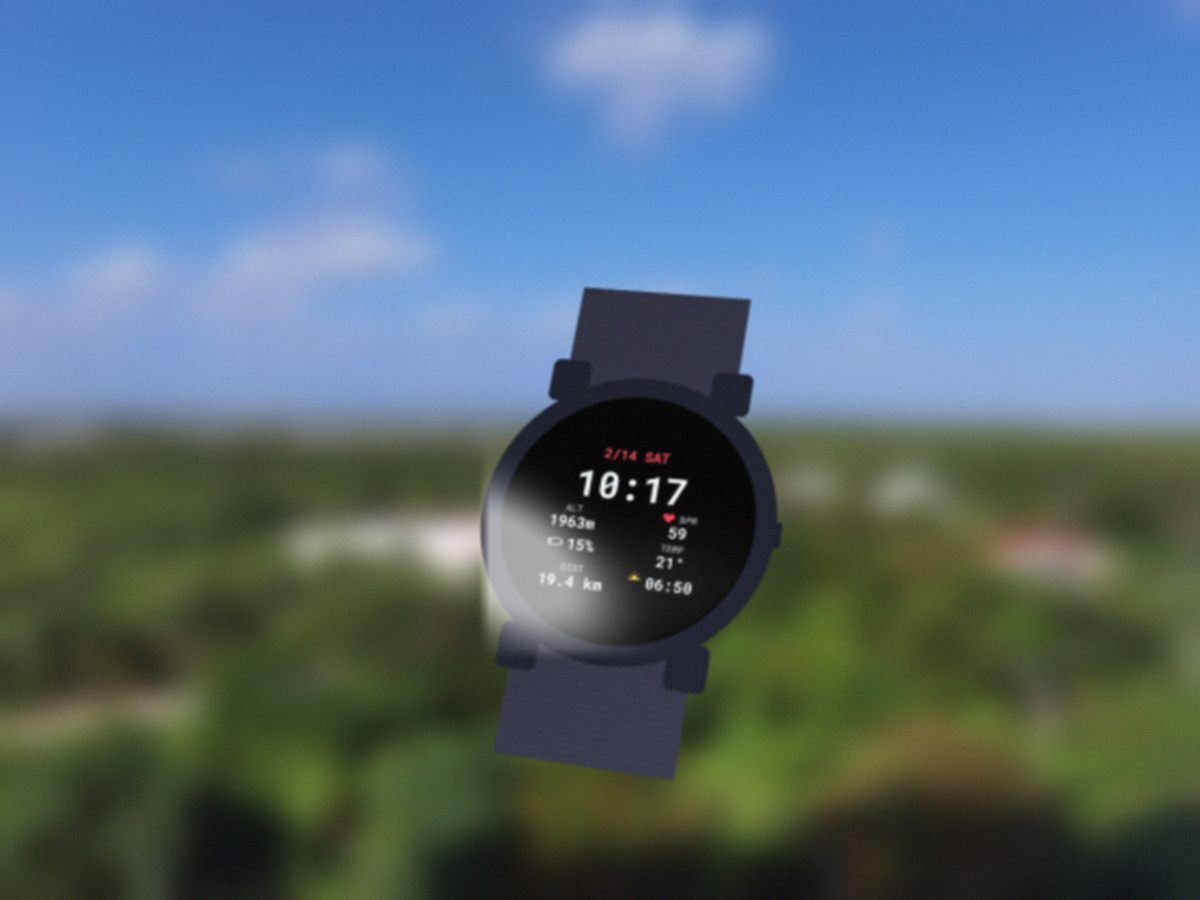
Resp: 10,17
